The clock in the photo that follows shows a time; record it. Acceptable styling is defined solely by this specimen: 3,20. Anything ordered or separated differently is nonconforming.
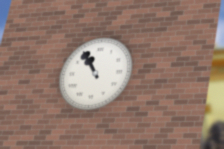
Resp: 10,54
